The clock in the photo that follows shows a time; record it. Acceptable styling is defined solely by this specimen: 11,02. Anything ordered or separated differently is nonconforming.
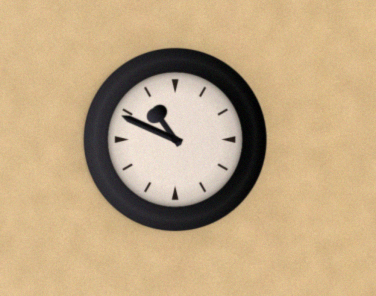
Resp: 10,49
